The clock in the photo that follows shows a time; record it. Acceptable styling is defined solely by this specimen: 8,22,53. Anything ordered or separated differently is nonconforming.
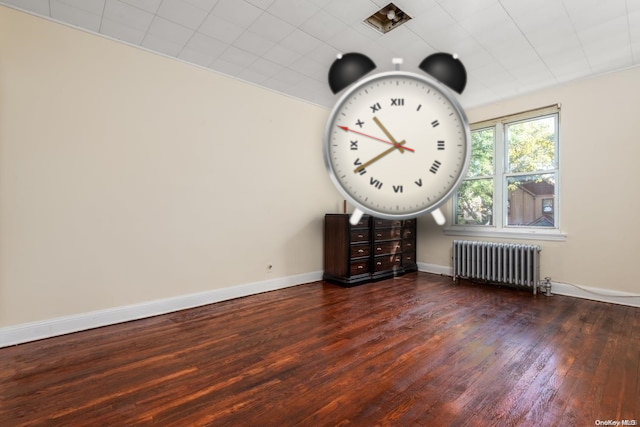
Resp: 10,39,48
